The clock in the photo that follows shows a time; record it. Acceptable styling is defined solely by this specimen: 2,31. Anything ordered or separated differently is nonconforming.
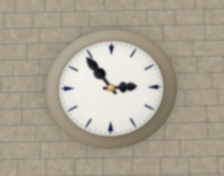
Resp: 2,54
